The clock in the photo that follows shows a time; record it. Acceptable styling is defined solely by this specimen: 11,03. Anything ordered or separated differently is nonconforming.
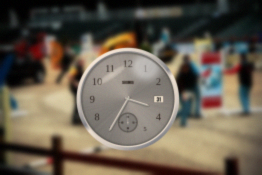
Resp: 3,35
